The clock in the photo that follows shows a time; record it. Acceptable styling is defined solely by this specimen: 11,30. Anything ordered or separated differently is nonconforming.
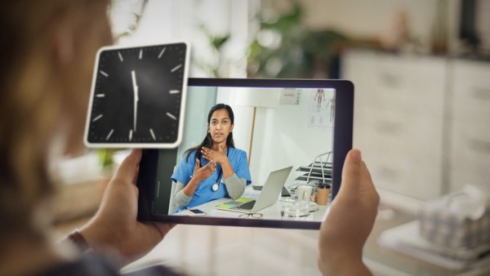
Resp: 11,29
